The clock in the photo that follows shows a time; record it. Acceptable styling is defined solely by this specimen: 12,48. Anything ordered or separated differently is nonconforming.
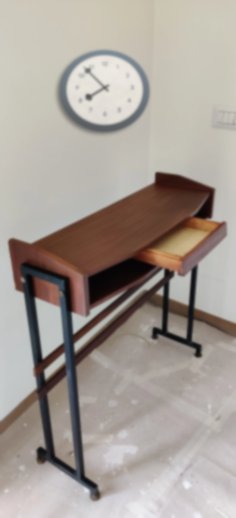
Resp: 7,53
